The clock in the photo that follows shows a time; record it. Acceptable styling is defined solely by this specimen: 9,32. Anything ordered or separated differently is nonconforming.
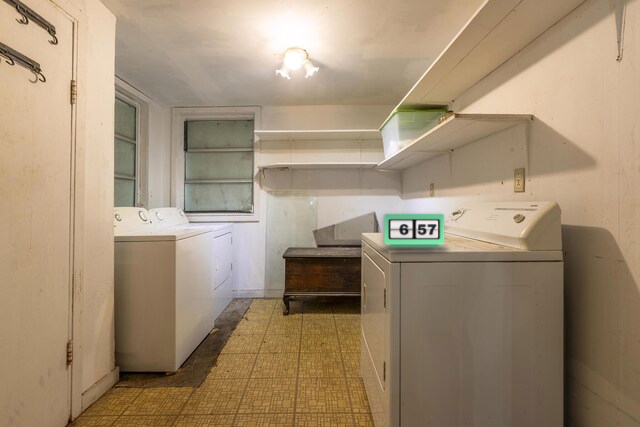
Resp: 6,57
